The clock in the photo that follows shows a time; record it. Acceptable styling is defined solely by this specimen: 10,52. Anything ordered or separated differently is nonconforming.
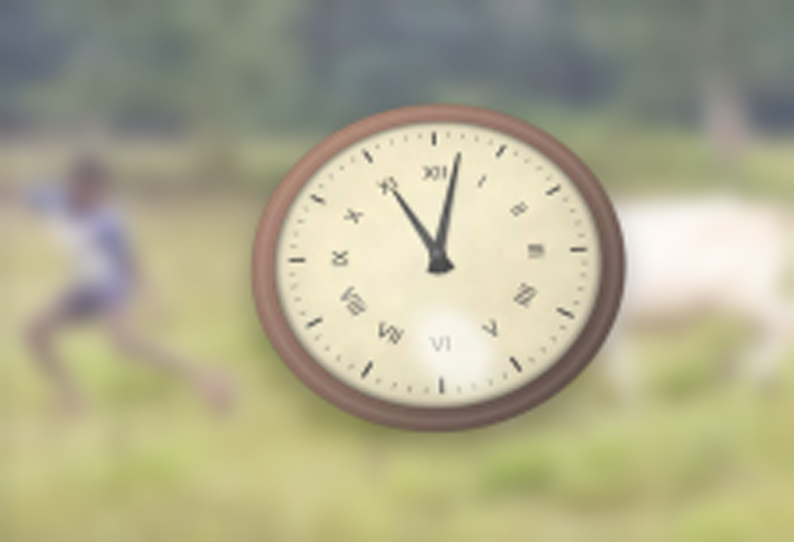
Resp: 11,02
